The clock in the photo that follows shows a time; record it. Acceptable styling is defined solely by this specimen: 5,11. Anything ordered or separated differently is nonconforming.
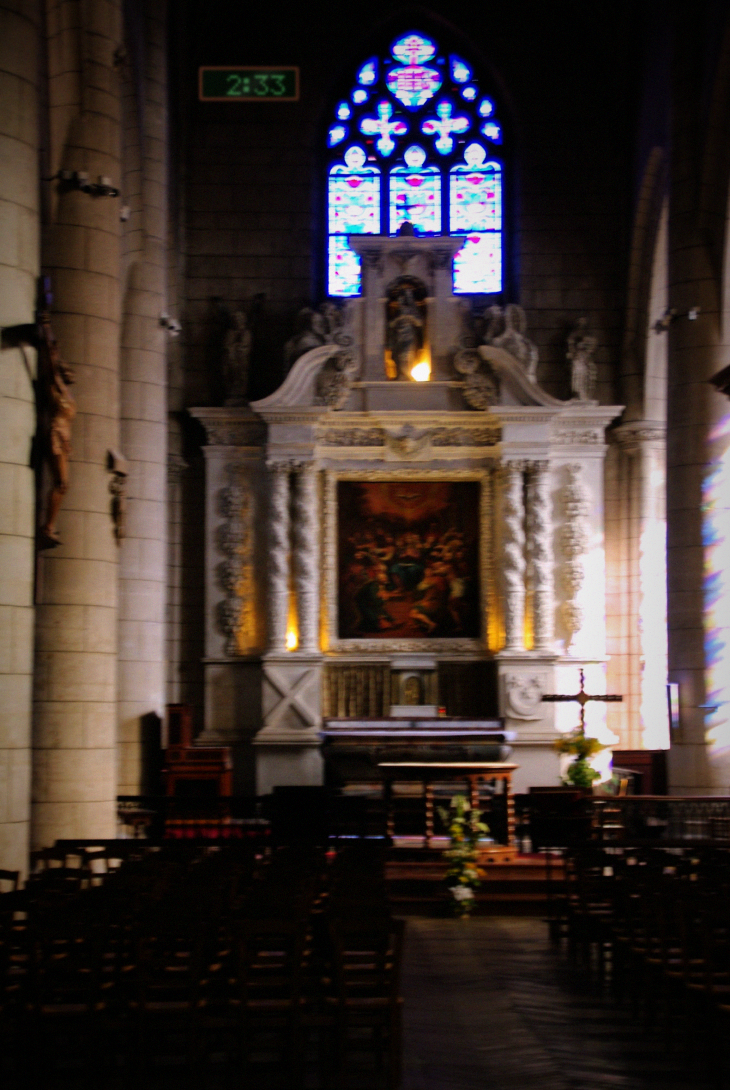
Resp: 2,33
